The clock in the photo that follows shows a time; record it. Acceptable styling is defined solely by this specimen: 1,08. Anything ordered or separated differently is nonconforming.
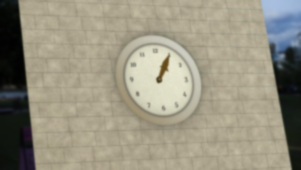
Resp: 1,05
